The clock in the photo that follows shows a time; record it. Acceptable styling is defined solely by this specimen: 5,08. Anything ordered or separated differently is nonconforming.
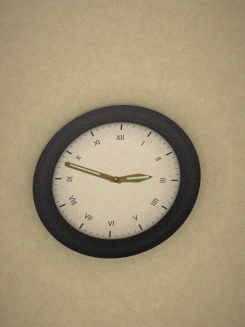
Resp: 2,48
